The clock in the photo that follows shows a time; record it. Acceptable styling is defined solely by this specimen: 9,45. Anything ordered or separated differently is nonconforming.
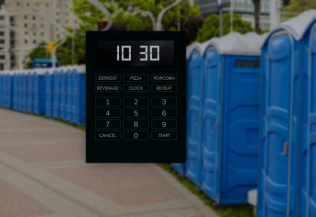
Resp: 10,30
